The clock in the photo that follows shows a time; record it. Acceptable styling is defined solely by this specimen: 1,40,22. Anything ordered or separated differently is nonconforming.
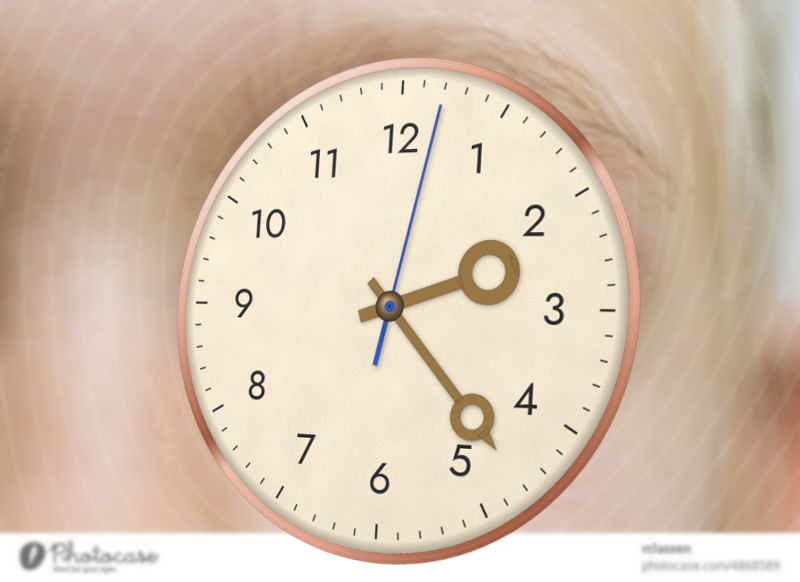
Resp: 2,23,02
